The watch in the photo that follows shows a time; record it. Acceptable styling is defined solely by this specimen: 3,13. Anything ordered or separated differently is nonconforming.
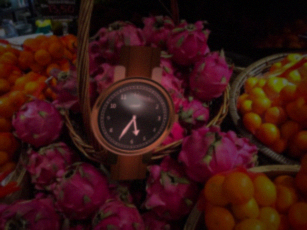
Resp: 5,35
